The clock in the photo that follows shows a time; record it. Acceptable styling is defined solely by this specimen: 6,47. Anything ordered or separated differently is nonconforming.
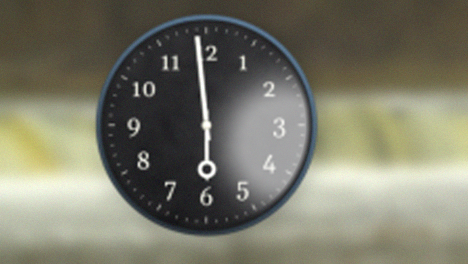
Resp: 5,59
